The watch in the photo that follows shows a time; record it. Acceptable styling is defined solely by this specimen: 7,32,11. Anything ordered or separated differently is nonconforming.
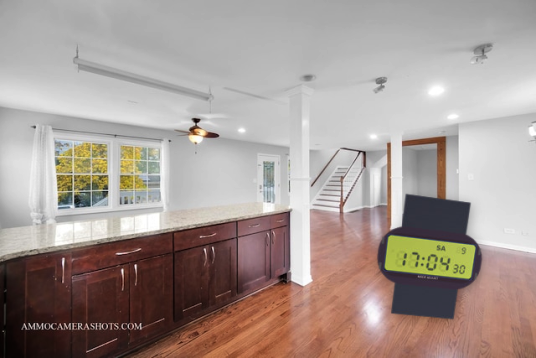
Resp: 17,04,30
